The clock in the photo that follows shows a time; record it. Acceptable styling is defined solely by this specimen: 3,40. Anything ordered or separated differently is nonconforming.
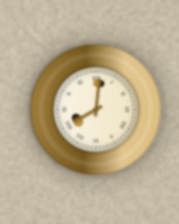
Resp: 8,01
